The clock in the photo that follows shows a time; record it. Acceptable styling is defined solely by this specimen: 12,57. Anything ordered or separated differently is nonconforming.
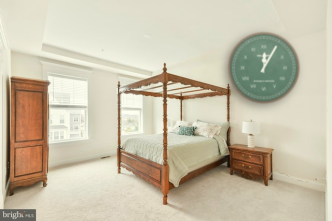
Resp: 12,05
